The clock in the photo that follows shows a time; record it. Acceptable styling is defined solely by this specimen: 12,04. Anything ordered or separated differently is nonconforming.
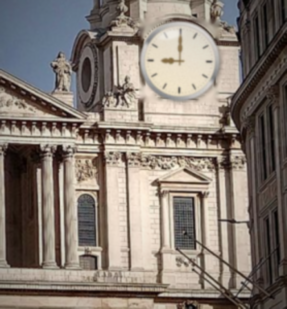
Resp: 9,00
